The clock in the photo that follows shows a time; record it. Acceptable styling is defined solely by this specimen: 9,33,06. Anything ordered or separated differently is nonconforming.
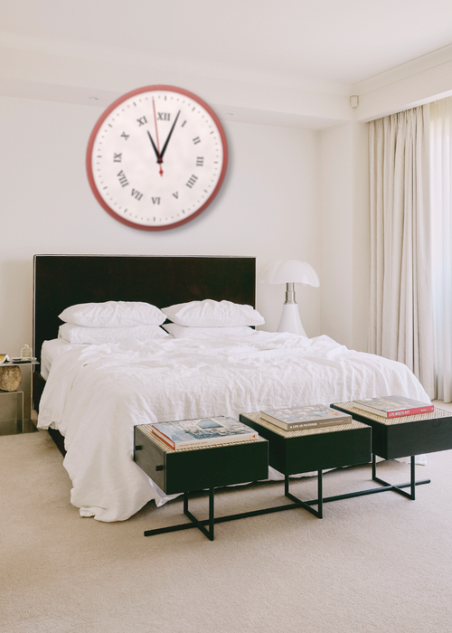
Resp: 11,02,58
